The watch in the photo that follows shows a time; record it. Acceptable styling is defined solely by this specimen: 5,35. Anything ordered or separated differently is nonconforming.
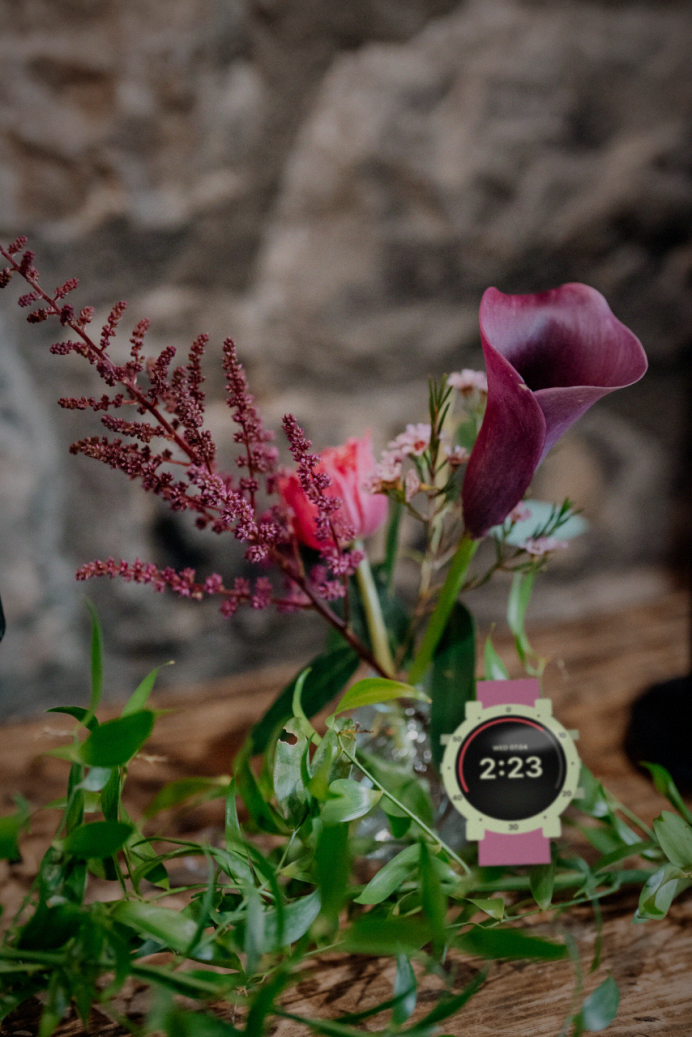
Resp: 2,23
